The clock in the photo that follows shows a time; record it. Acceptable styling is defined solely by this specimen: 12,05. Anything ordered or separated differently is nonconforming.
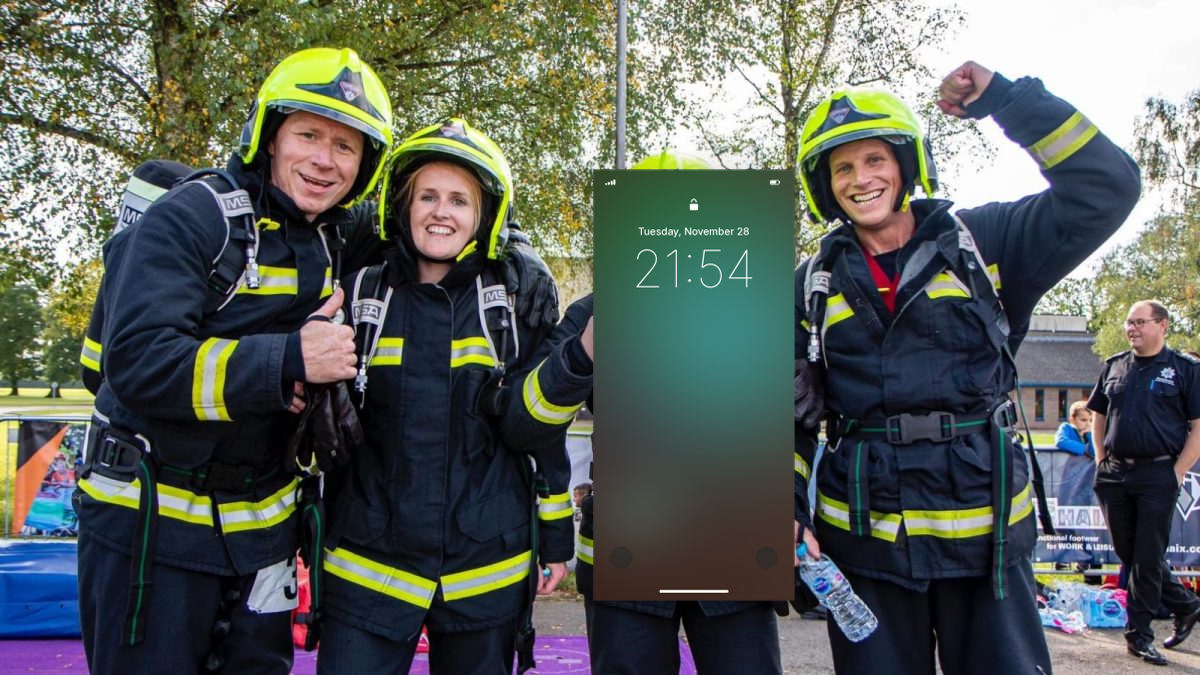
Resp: 21,54
